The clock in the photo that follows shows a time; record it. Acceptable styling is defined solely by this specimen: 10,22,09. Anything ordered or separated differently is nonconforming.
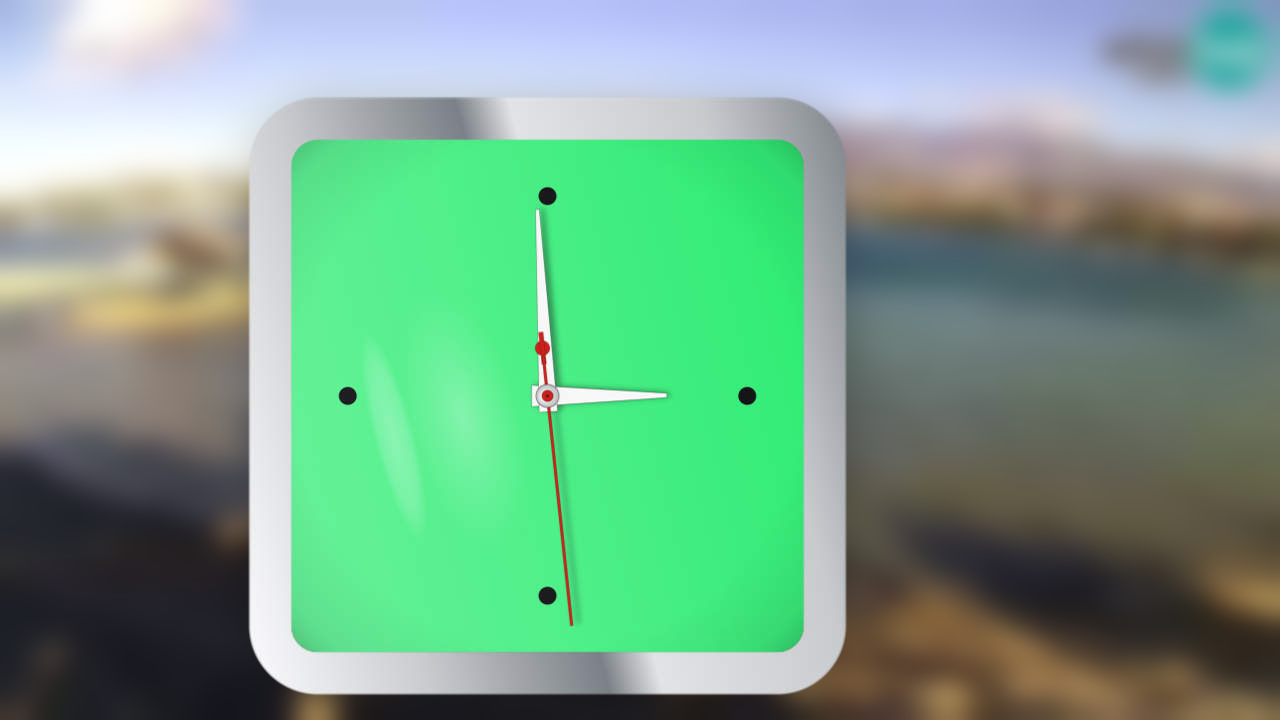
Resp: 2,59,29
